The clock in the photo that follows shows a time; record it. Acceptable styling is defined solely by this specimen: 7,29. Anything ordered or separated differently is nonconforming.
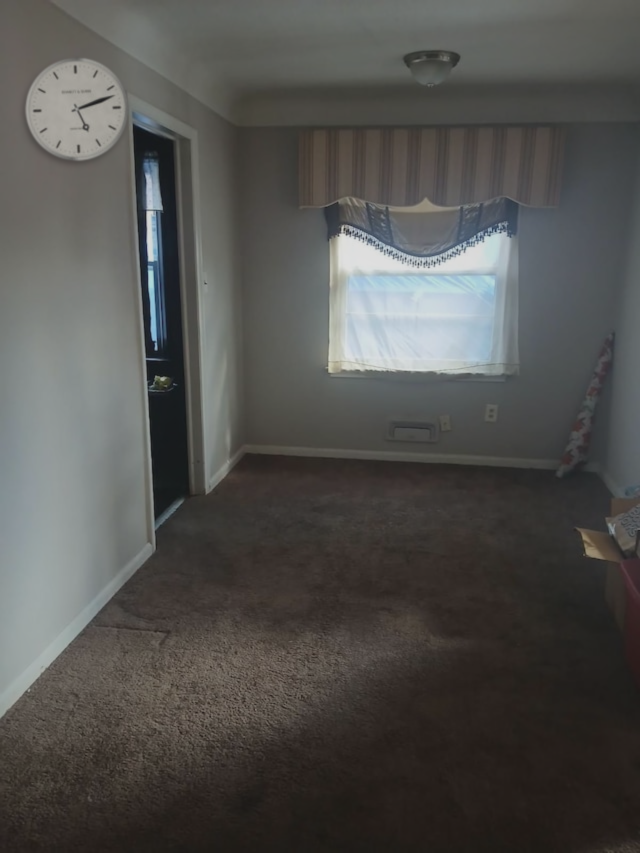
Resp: 5,12
